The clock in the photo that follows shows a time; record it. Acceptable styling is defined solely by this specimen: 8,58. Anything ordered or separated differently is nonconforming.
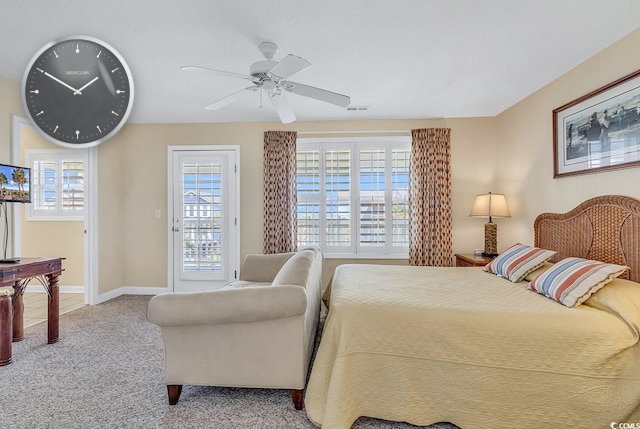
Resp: 1,50
